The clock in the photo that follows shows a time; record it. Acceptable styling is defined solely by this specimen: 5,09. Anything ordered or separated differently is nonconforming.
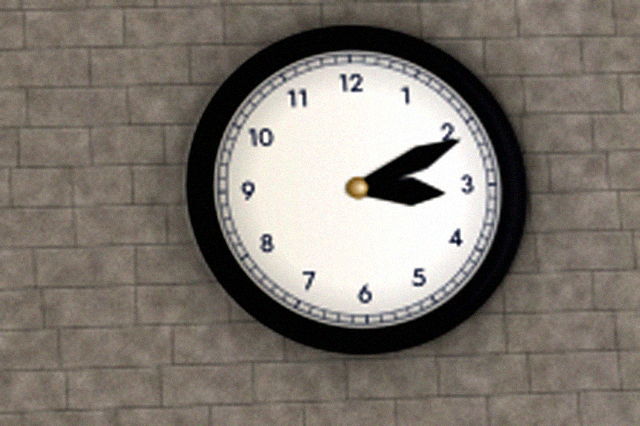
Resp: 3,11
